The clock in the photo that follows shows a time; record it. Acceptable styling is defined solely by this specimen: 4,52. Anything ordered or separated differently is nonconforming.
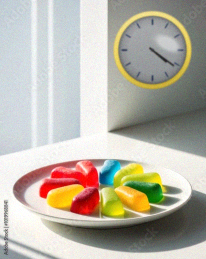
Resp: 4,21
